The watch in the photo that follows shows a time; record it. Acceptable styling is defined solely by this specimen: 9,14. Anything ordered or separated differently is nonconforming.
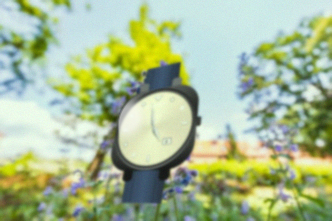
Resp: 4,58
